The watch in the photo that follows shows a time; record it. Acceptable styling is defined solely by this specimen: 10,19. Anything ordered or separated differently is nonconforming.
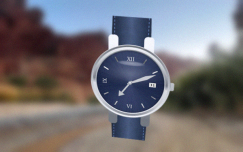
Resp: 7,11
